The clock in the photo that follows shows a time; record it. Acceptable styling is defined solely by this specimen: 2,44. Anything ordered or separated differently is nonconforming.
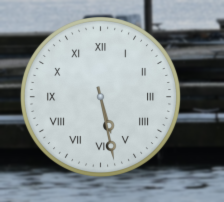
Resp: 5,28
